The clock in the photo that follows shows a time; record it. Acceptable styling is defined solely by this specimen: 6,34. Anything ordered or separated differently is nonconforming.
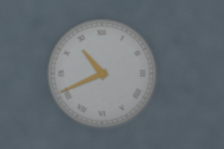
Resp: 10,41
